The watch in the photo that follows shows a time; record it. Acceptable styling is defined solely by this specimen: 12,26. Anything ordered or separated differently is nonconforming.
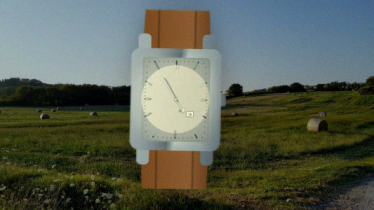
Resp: 4,55
